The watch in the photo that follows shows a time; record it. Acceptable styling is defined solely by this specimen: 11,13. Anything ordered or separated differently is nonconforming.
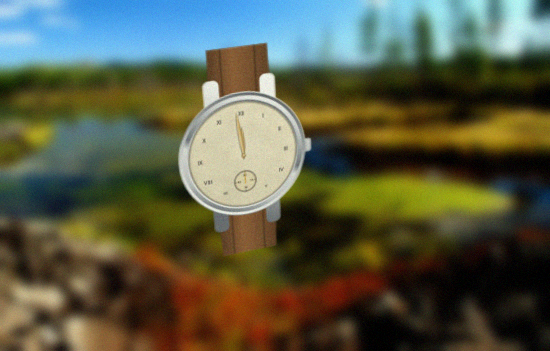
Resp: 11,59
